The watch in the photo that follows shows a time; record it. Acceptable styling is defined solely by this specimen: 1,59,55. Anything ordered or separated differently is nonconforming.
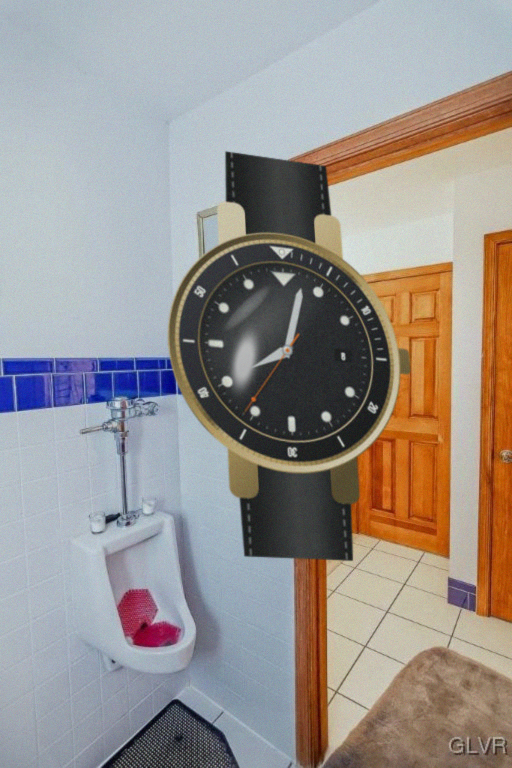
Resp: 8,02,36
